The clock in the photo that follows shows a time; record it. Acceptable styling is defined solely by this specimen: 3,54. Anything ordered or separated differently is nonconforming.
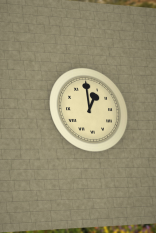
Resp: 1,00
